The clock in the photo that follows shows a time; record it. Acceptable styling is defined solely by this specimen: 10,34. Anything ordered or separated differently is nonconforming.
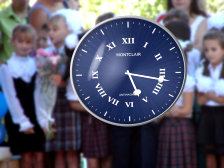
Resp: 5,17
